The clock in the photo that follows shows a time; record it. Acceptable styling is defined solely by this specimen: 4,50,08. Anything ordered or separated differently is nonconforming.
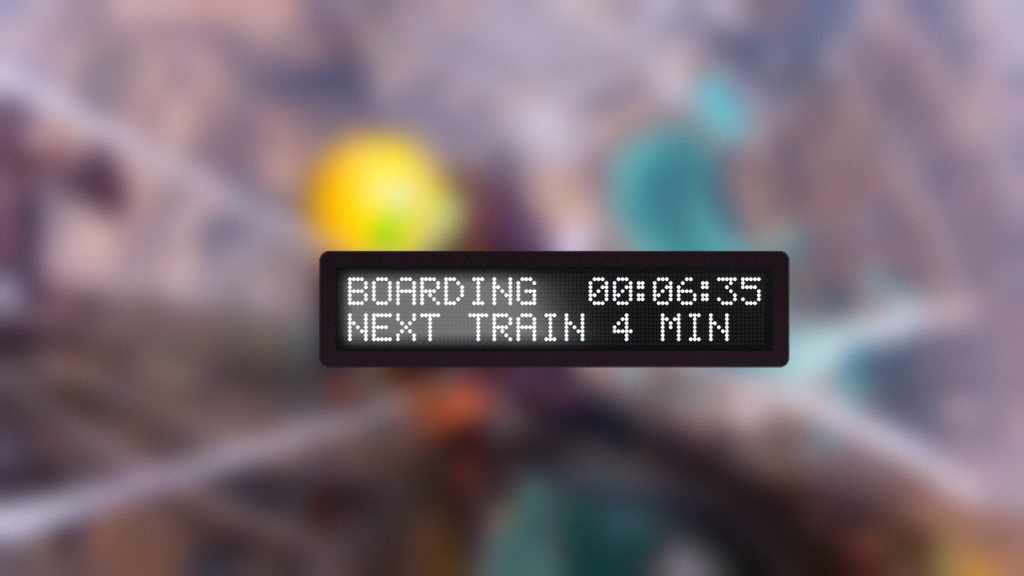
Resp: 0,06,35
